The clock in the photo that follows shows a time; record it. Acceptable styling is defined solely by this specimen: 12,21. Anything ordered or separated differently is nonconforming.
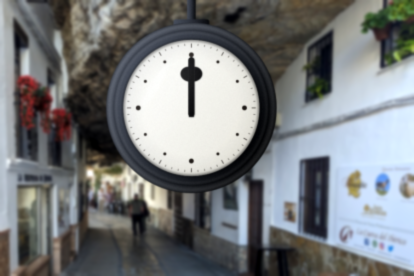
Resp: 12,00
